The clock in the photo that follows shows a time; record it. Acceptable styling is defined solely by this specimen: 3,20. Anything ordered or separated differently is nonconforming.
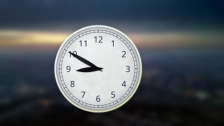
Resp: 8,50
